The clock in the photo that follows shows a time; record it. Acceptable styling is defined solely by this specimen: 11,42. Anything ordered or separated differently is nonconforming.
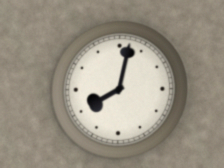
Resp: 8,02
